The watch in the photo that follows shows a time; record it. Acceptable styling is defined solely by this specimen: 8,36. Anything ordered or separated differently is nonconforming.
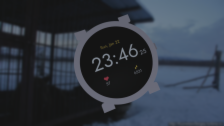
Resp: 23,46
